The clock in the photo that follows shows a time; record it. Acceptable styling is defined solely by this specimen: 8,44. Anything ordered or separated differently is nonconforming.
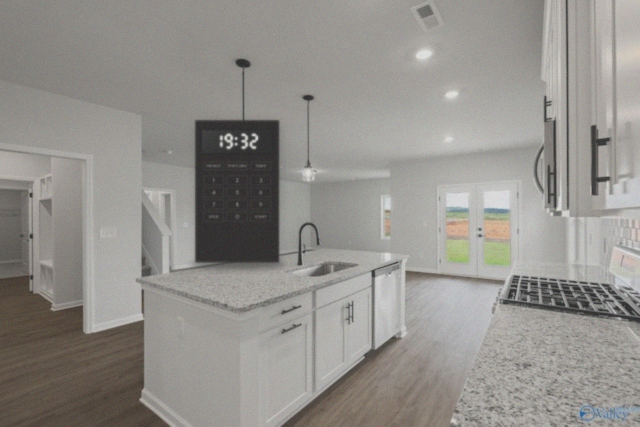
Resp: 19,32
